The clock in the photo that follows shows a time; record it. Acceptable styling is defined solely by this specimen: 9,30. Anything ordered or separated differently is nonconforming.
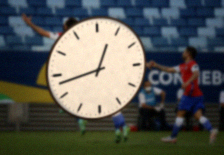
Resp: 12,43
